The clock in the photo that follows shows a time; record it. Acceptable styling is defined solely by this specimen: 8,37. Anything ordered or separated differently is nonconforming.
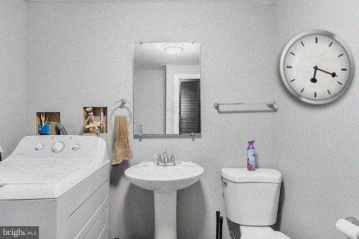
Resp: 6,18
